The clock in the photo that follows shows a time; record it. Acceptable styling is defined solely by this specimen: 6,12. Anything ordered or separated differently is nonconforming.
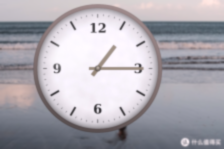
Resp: 1,15
